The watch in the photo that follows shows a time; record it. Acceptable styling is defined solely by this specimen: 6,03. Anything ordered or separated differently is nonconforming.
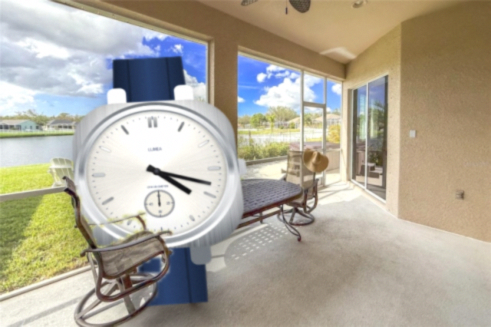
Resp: 4,18
